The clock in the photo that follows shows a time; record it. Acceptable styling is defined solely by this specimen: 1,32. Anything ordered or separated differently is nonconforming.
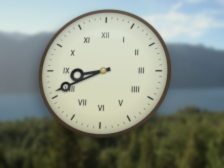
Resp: 8,41
